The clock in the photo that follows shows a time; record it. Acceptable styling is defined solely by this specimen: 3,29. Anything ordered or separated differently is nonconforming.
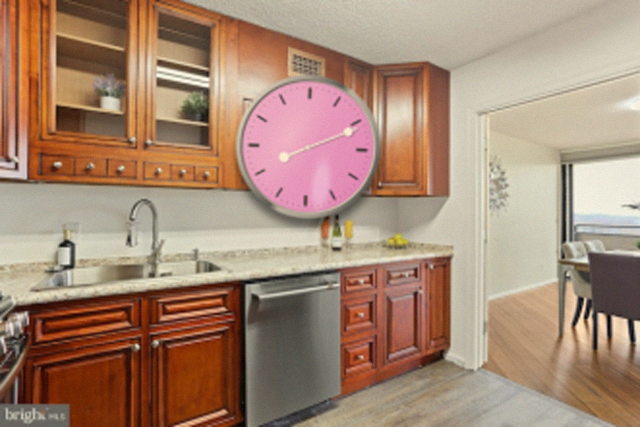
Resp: 8,11
